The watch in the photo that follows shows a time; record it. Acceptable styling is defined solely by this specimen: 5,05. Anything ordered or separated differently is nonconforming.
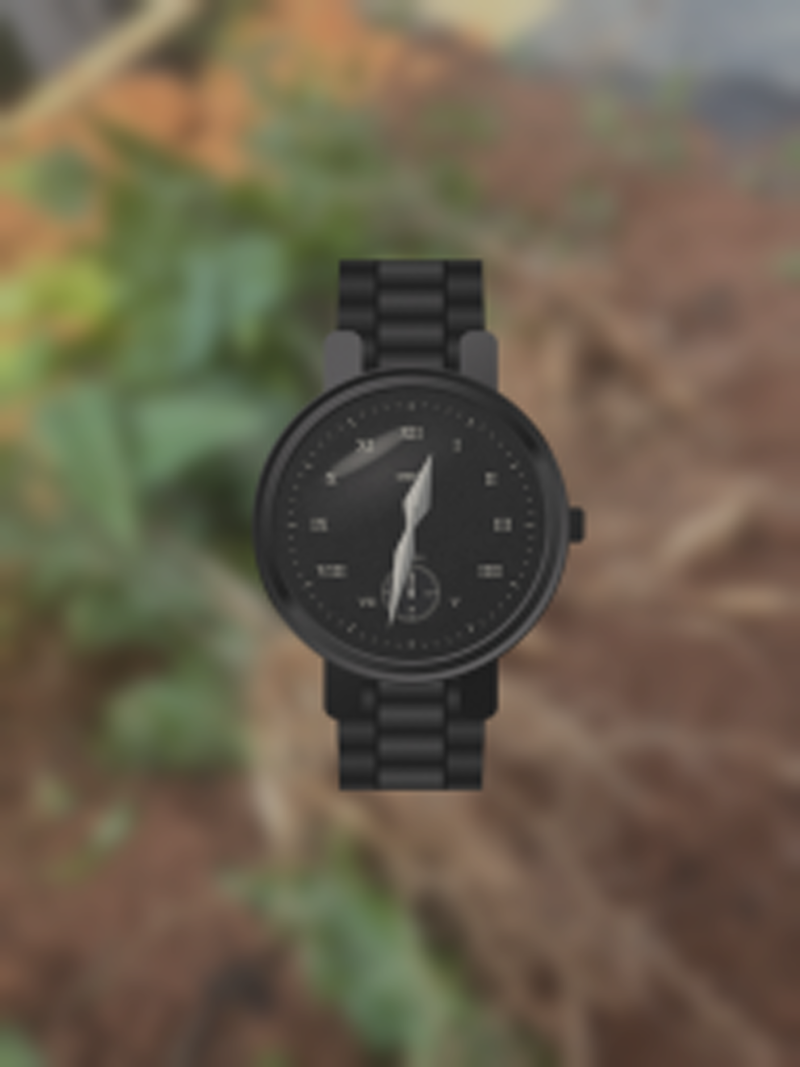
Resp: 12,32
